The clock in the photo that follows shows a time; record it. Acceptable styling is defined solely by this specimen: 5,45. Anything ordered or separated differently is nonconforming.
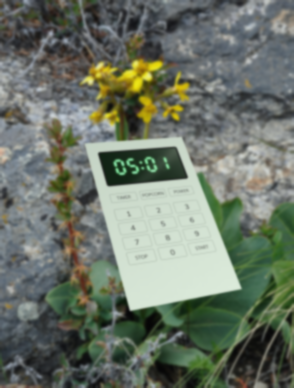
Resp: 5,01
